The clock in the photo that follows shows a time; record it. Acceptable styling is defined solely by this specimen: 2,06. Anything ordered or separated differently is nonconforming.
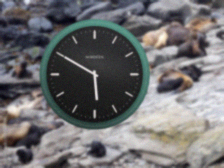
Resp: 5,50
